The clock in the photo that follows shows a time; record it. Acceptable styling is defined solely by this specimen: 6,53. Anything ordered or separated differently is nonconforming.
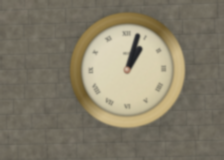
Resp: 1,03
